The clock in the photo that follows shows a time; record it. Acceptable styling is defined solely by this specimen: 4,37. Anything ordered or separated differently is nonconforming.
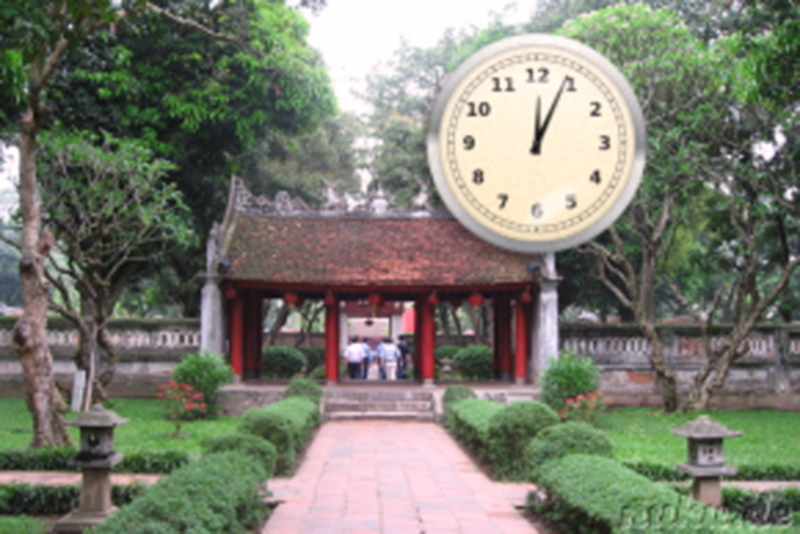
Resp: 12,04
